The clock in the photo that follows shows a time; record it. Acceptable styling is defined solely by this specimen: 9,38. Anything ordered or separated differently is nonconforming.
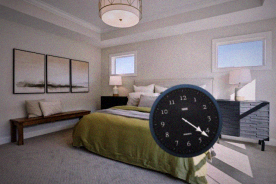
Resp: 4,22
